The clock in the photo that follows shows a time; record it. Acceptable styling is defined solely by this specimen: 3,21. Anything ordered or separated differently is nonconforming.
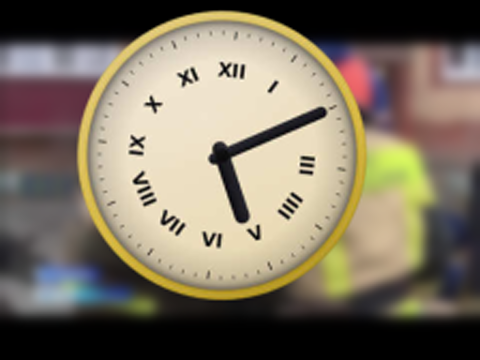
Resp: 5,10
